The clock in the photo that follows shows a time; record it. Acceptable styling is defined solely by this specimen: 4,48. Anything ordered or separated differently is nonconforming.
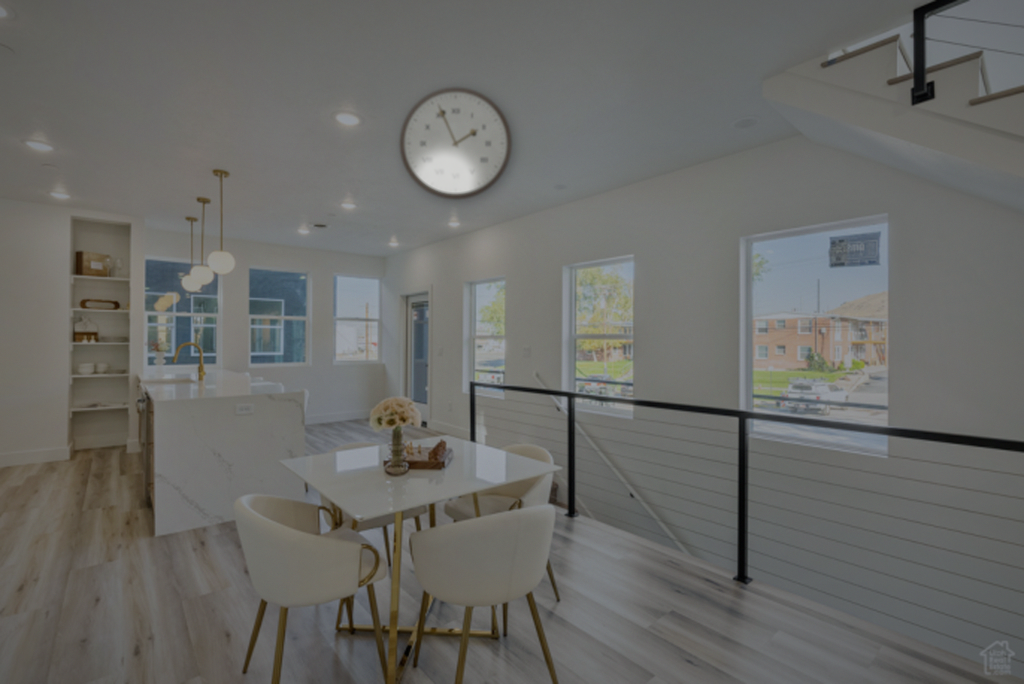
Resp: 1,56
